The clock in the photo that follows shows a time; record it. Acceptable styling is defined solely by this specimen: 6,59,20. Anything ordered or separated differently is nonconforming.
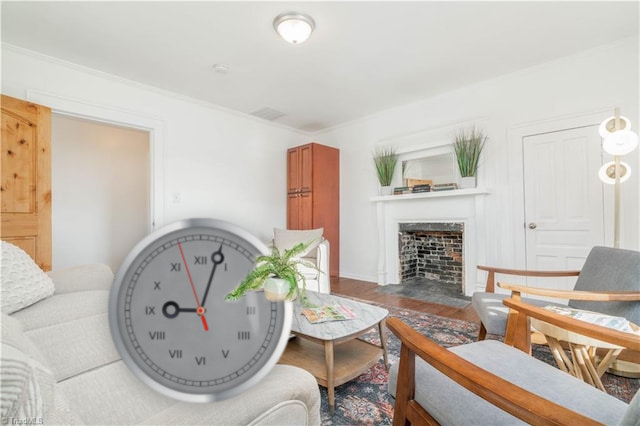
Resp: 9,02,57
